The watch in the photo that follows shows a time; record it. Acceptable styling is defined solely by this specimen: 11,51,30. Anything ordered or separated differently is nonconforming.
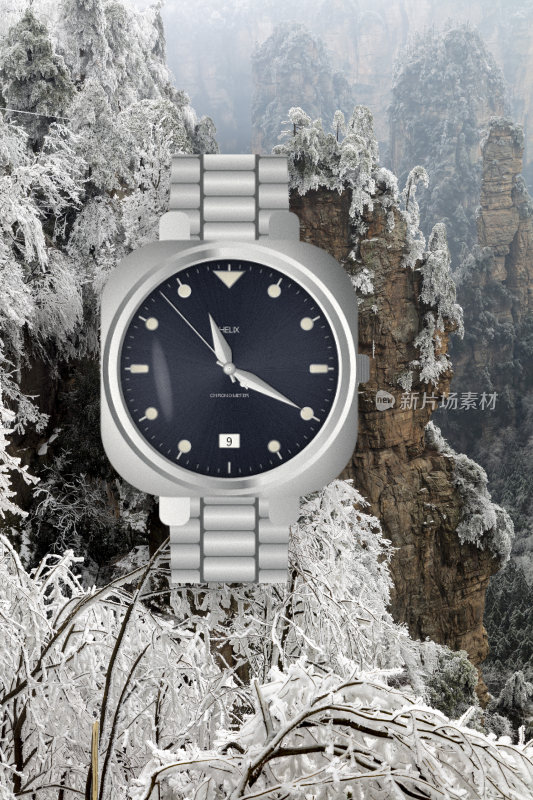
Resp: 11,19,53
